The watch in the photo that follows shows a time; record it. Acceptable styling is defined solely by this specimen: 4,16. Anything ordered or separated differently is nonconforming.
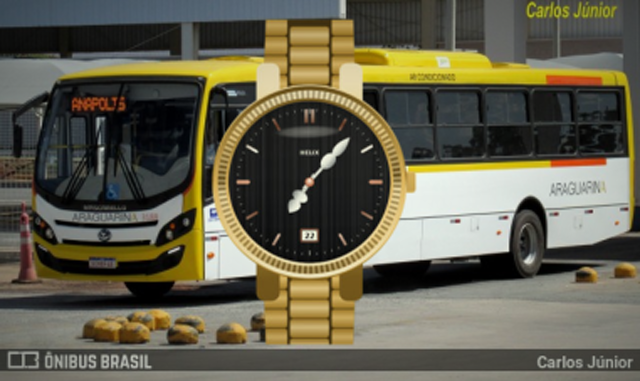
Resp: 7,07
